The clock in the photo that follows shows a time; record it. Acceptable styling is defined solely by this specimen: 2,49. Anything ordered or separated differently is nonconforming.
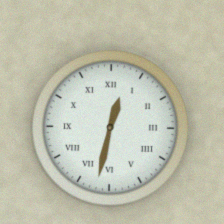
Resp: 12,32
